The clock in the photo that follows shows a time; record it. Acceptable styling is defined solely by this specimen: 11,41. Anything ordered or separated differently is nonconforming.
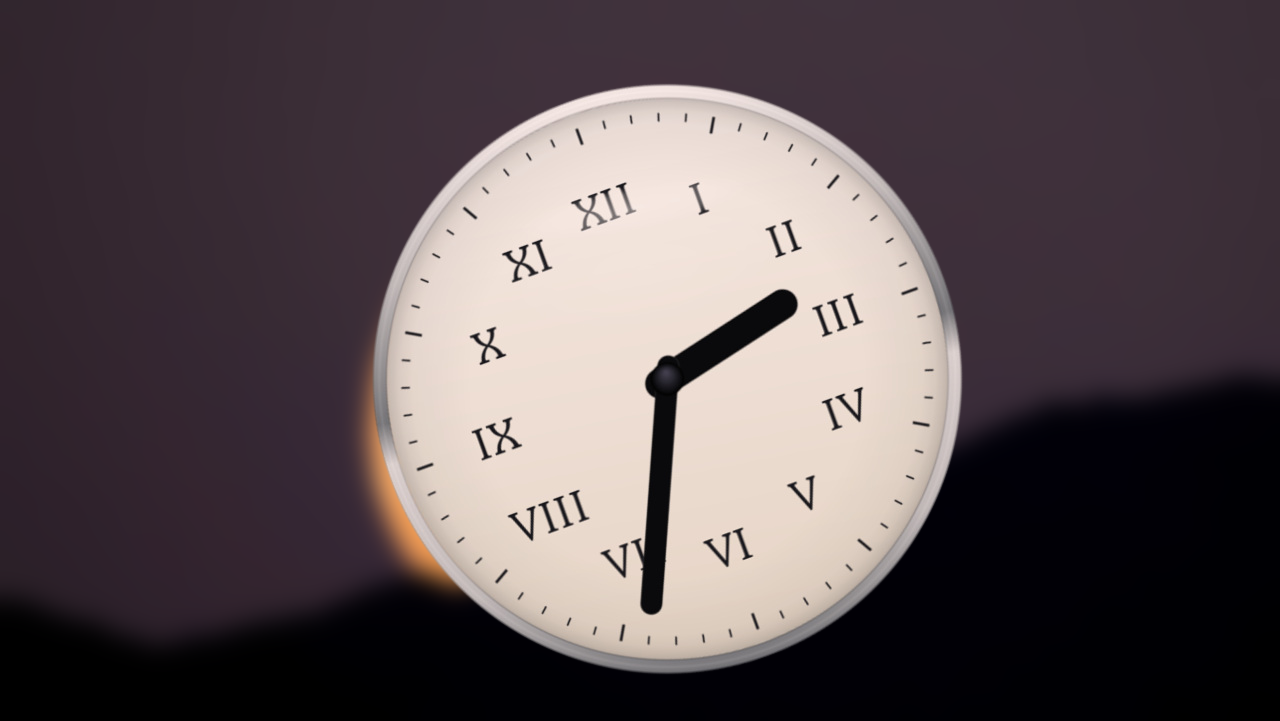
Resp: 2,34
